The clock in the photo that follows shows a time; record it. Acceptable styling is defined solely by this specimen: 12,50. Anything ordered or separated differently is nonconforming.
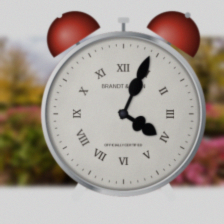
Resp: 4,04
